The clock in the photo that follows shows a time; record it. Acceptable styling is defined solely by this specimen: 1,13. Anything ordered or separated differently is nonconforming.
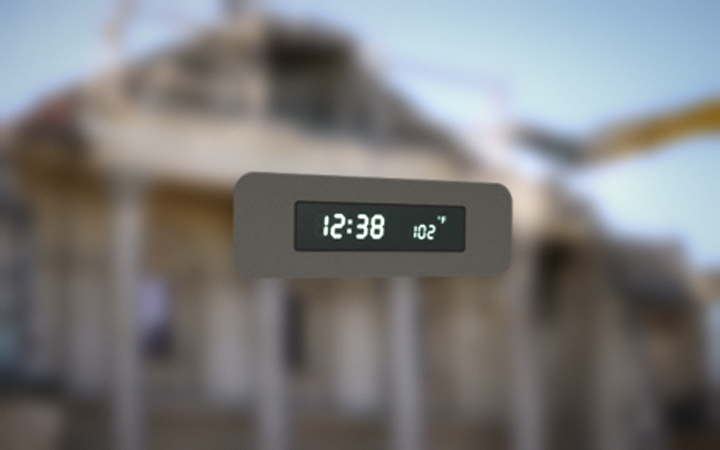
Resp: 12,38
